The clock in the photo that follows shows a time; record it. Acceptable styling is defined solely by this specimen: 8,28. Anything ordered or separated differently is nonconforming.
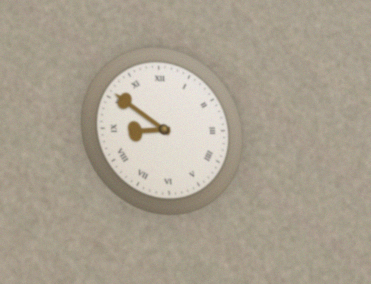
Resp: 8,51
